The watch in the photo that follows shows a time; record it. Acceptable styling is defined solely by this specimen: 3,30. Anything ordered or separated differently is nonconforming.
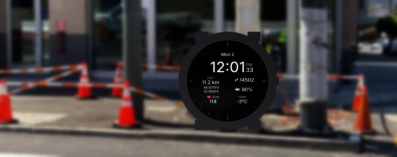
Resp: 12,01
